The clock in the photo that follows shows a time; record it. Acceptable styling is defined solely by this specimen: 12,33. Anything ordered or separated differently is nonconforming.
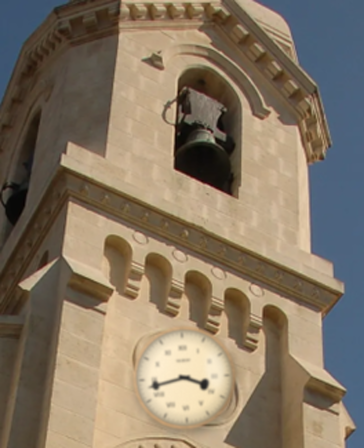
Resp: 3,43
